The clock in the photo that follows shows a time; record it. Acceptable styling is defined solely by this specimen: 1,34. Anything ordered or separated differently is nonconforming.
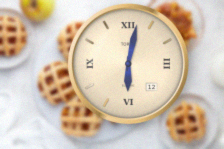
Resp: 6,02
